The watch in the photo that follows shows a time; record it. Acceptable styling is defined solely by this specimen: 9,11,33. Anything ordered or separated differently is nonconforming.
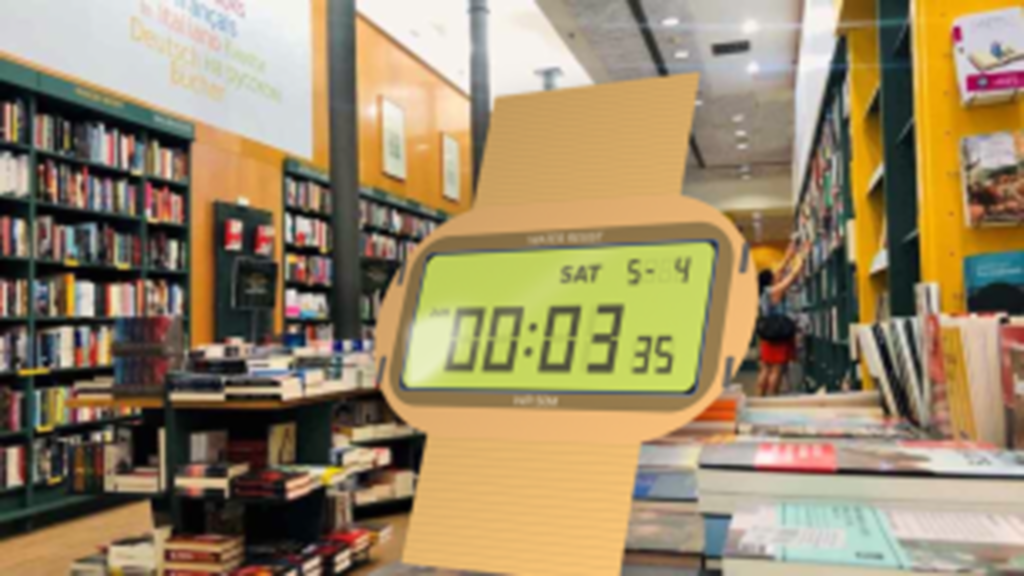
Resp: 0,03,35
